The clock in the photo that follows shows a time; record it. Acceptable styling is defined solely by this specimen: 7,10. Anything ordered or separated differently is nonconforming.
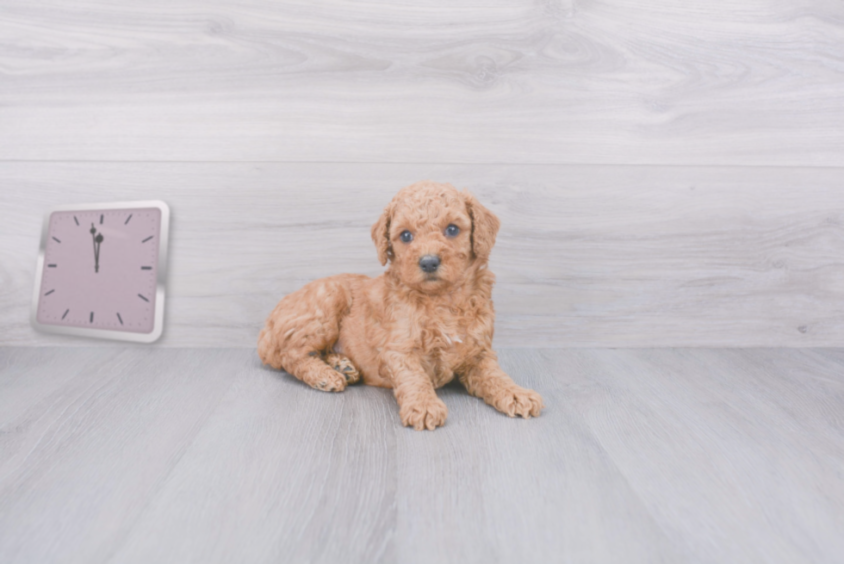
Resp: 11,58
